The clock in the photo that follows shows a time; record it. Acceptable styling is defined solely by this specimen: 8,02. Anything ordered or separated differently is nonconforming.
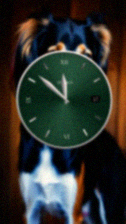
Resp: 11,52
